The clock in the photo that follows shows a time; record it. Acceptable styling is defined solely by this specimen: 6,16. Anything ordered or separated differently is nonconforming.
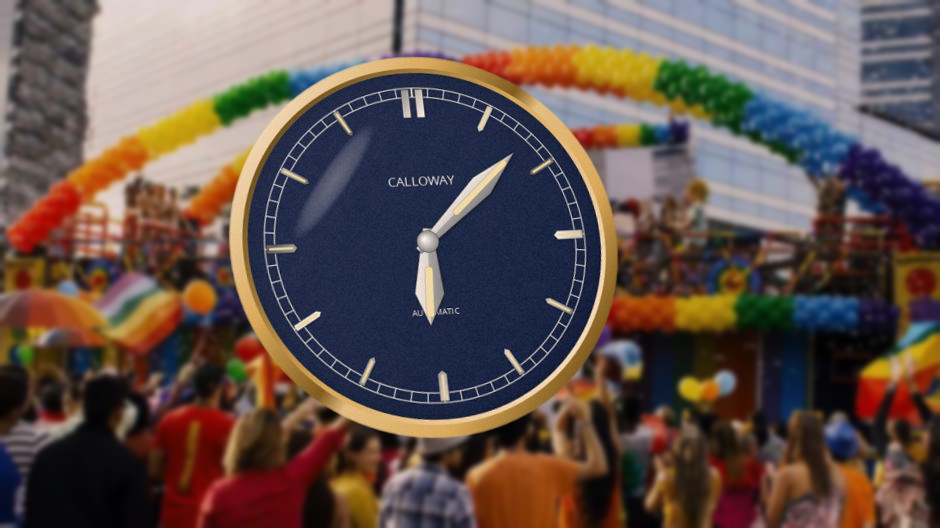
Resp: 6,08
